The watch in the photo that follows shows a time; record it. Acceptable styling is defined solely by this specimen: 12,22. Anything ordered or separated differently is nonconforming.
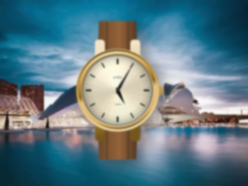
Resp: 5,05
